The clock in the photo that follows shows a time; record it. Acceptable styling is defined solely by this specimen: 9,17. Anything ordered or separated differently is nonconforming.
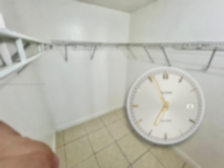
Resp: 6,56
